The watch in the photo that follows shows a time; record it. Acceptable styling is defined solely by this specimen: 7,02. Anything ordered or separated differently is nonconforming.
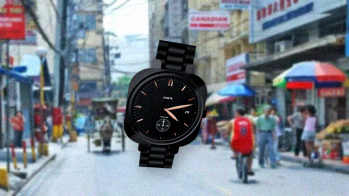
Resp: 4,12
